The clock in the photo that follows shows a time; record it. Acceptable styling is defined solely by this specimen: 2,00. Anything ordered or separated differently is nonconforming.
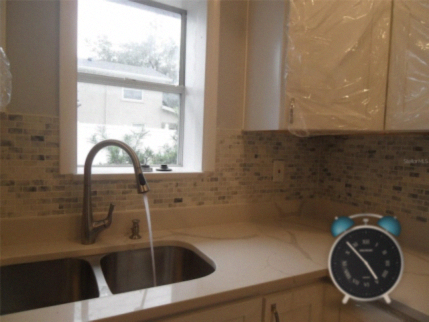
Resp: 4,53
